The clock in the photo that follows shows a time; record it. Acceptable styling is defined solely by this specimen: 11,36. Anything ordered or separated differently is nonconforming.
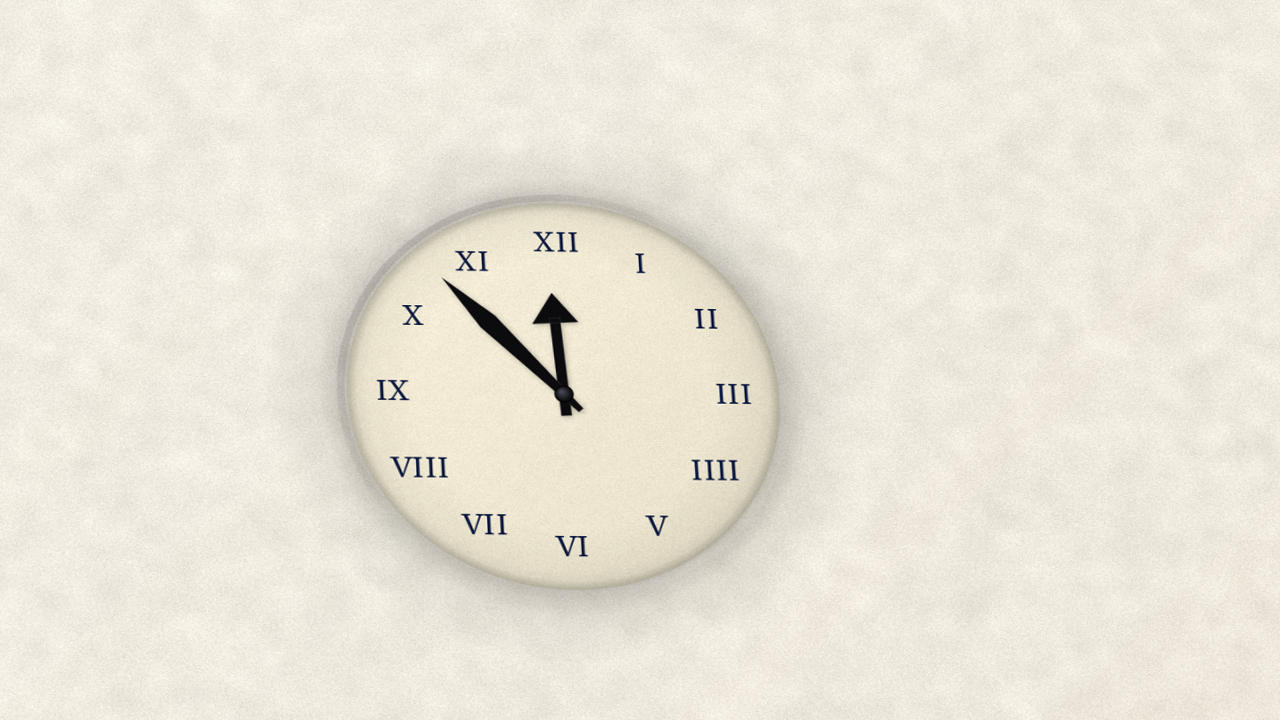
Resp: 11,53
